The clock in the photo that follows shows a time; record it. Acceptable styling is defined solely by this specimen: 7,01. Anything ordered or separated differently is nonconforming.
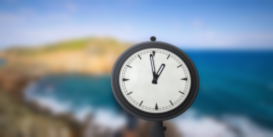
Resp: 12,59
